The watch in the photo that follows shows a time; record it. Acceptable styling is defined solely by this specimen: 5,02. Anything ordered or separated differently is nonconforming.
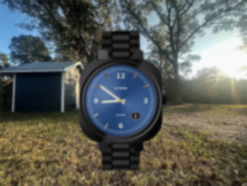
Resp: 8,51
